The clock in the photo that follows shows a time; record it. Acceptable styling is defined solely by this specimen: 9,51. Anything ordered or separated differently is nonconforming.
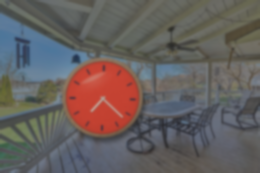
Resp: 7,22
